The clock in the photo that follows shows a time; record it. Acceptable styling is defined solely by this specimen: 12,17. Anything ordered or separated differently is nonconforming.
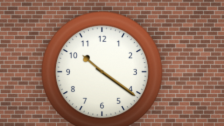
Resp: 10,21
